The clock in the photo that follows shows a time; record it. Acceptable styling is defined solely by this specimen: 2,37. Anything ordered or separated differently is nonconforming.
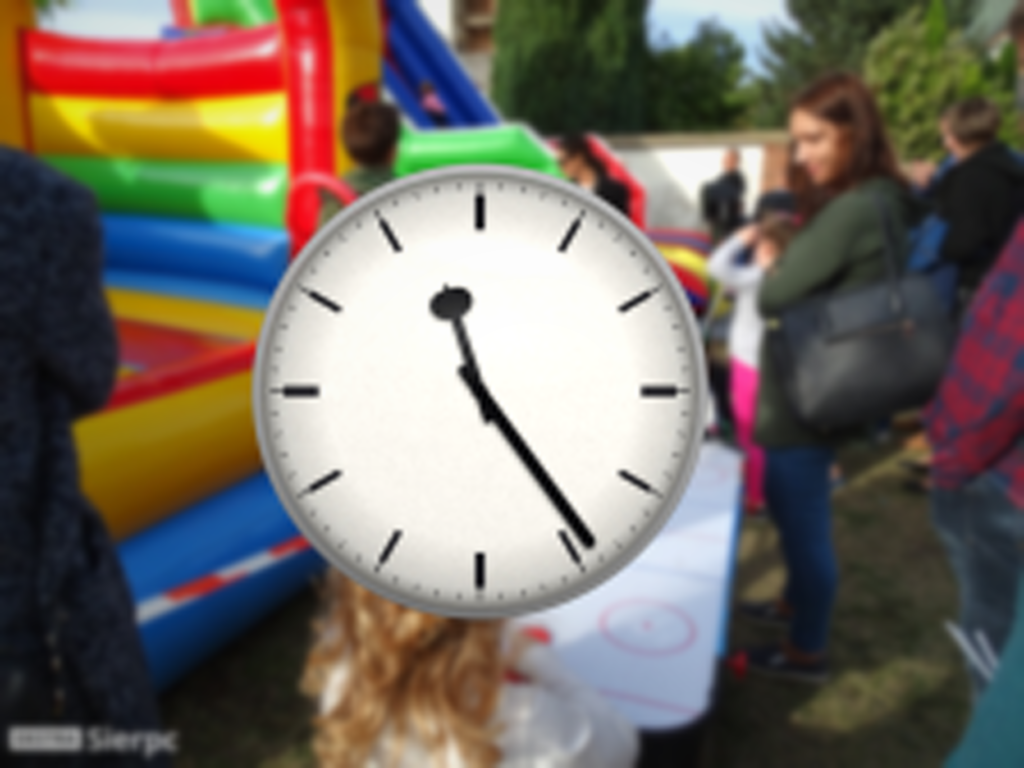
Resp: 11,24
